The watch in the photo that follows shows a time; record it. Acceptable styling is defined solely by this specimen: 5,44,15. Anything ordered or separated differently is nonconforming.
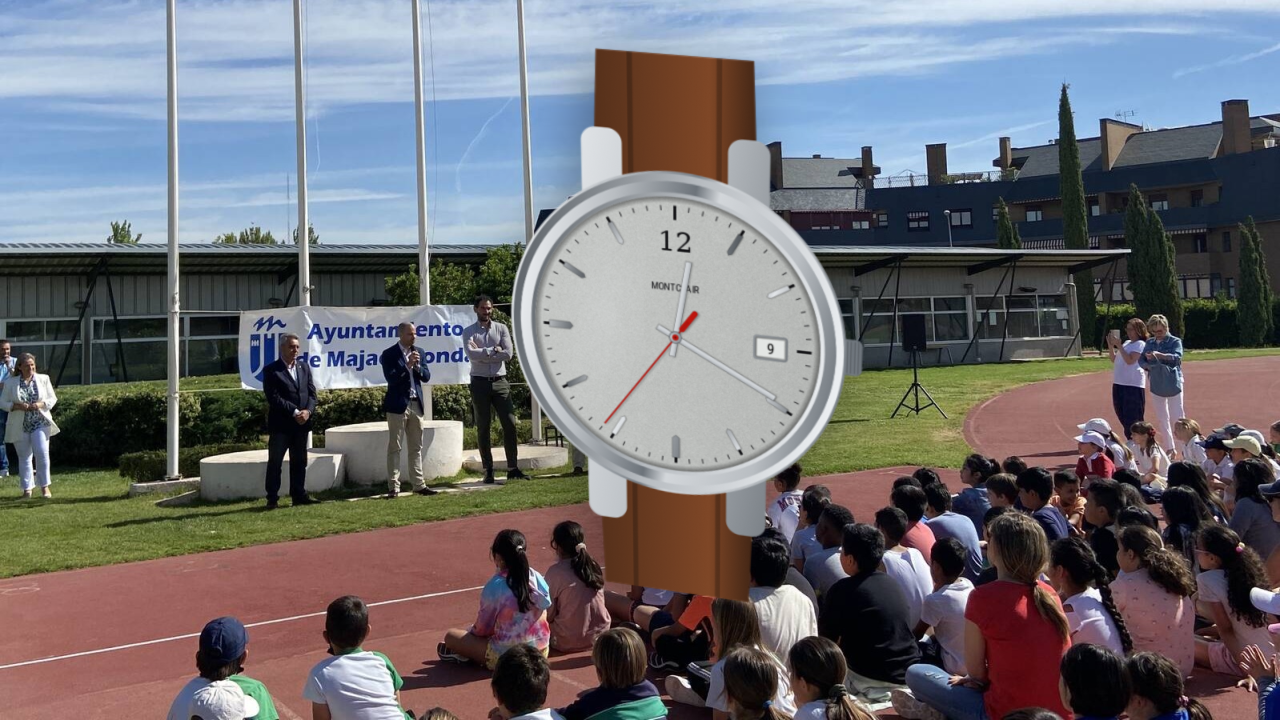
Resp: 12,19,36
